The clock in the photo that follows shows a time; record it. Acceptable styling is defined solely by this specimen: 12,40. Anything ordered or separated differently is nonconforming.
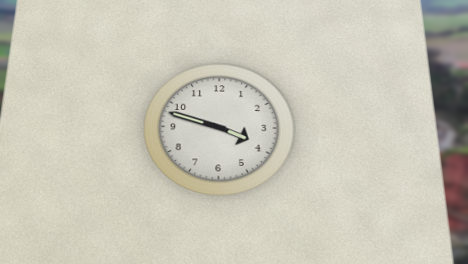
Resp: 3,48
